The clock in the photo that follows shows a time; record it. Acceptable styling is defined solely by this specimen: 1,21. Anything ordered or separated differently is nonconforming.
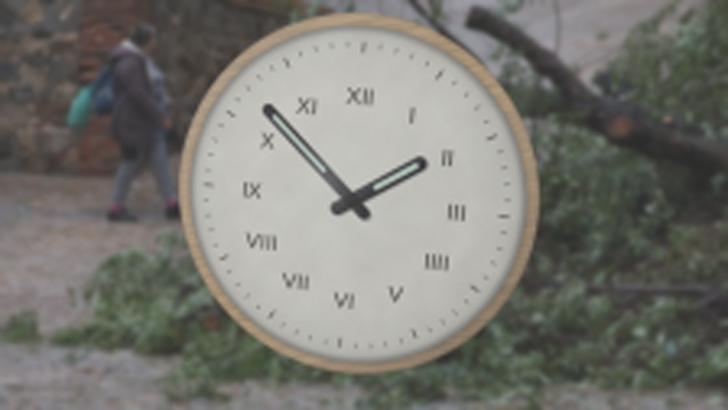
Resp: 1,52
